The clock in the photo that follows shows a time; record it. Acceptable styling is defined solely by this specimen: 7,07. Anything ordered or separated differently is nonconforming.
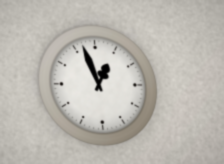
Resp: 12,57
